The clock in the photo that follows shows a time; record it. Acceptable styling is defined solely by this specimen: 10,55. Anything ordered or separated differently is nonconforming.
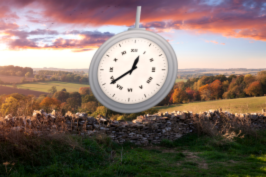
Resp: 12,39
